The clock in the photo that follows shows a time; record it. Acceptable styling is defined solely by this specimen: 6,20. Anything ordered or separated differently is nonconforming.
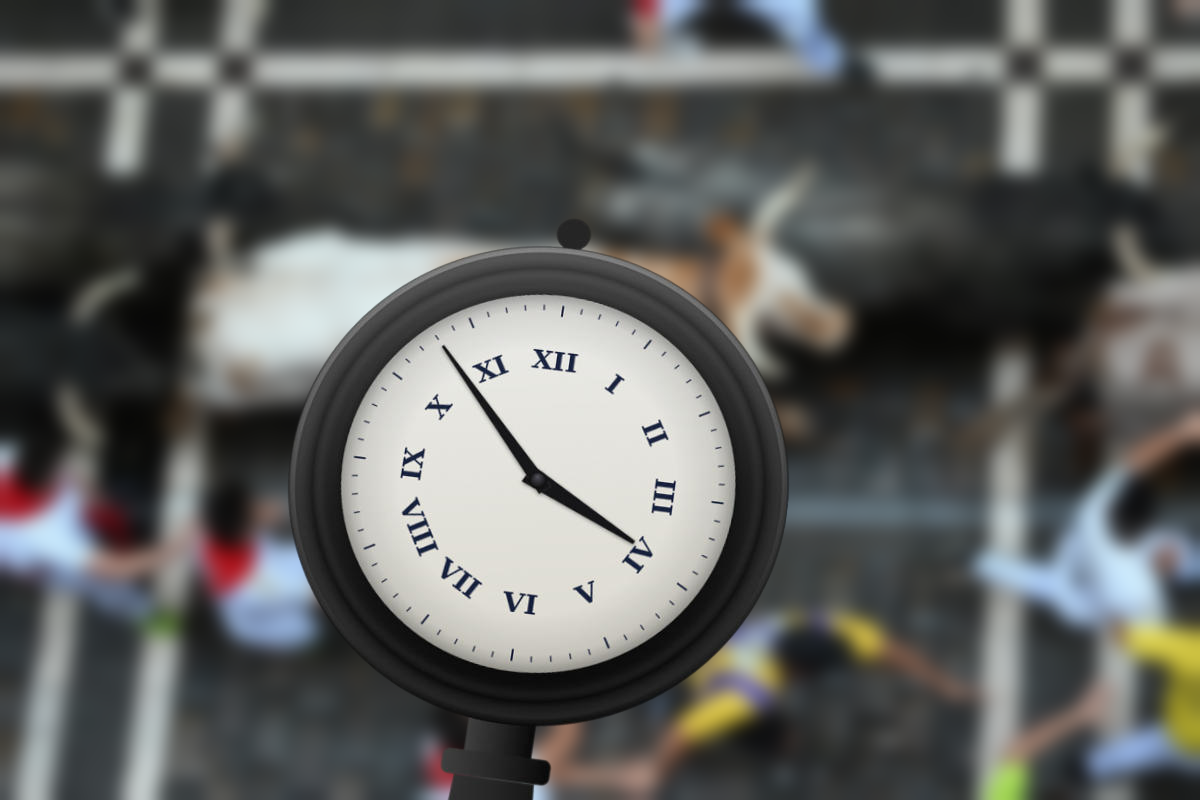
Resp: 3,53
